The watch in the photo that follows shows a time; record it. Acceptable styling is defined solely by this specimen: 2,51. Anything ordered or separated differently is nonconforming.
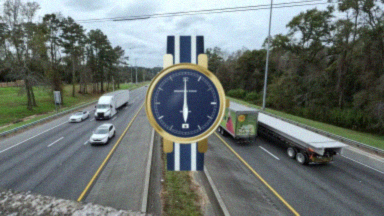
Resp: 6,00
